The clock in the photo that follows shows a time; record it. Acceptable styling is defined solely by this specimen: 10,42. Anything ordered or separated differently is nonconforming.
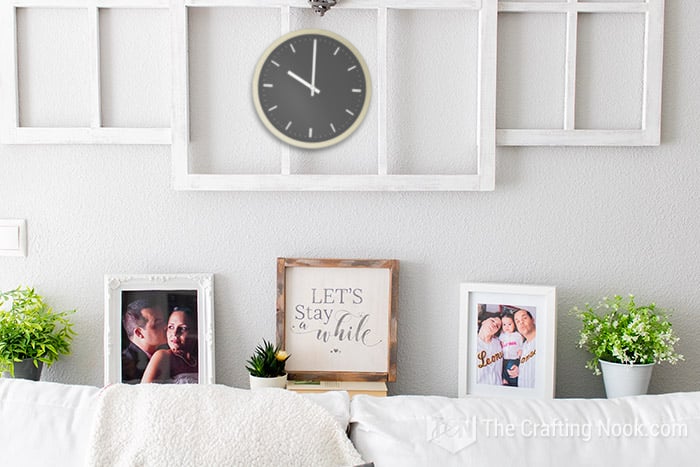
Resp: 10,00
